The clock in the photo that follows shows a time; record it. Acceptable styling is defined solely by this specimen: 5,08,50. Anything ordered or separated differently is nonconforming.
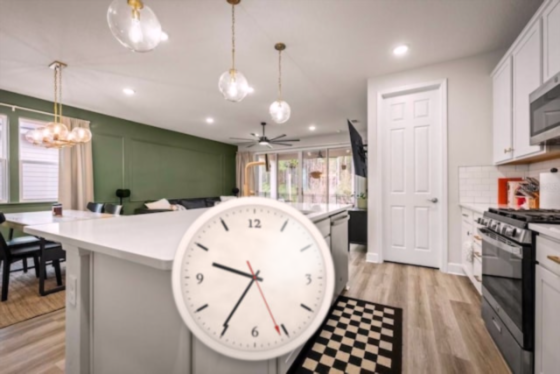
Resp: 9,35,26
